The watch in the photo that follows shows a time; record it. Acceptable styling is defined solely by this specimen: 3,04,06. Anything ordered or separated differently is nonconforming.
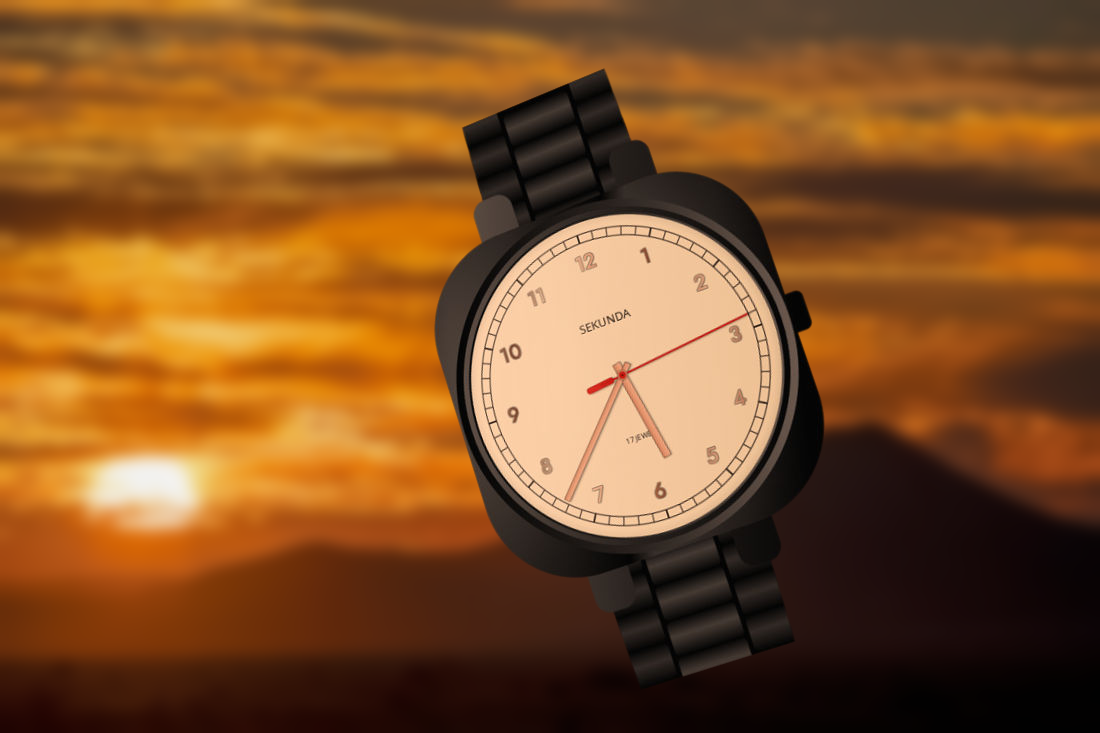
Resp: 5,37,14
